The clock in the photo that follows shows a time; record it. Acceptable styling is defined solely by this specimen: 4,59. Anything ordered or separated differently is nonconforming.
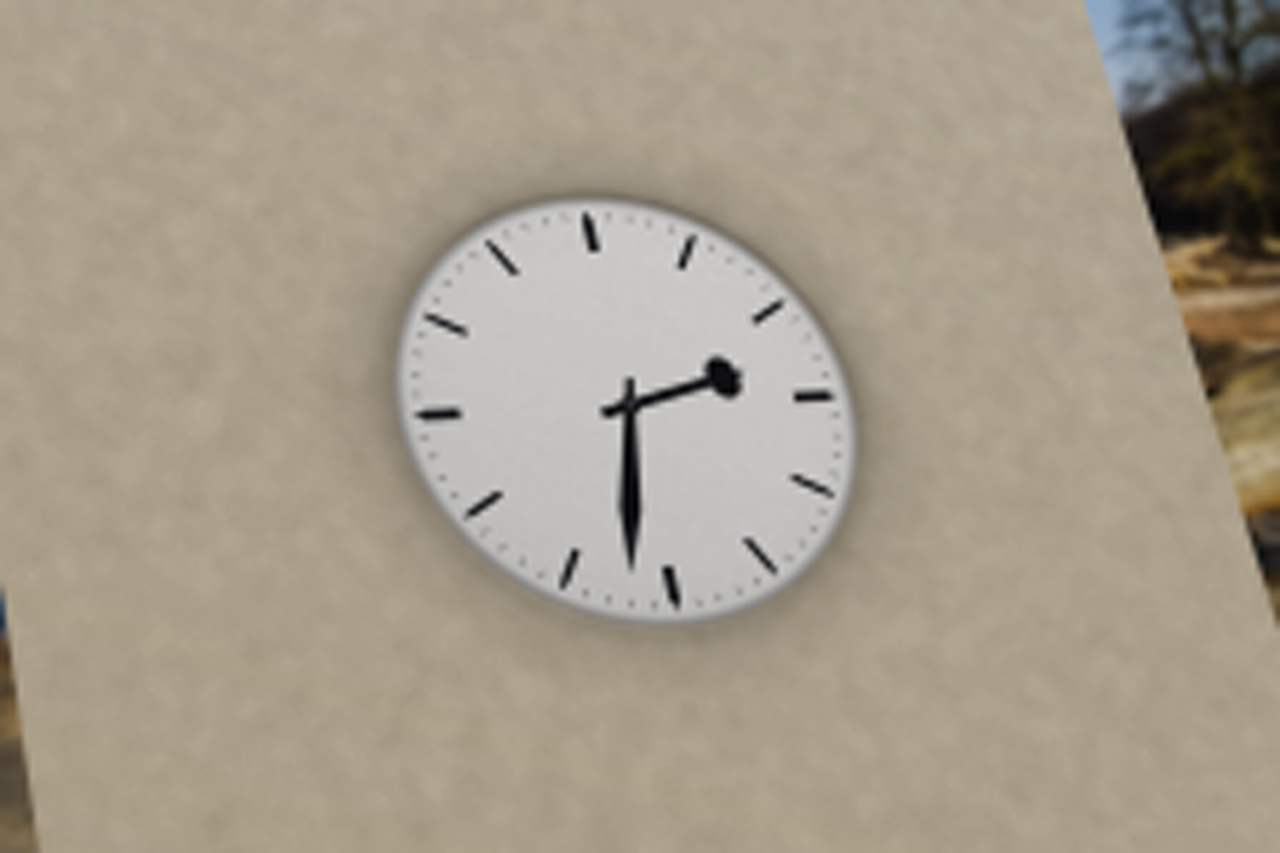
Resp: 2,32
